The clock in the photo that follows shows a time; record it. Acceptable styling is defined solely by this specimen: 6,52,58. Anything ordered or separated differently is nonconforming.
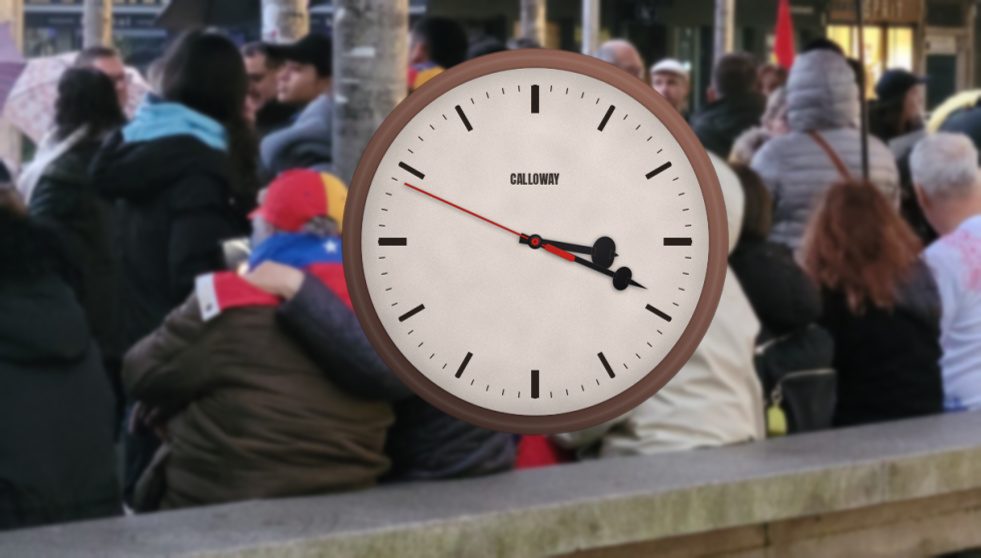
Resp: 3,18,49
